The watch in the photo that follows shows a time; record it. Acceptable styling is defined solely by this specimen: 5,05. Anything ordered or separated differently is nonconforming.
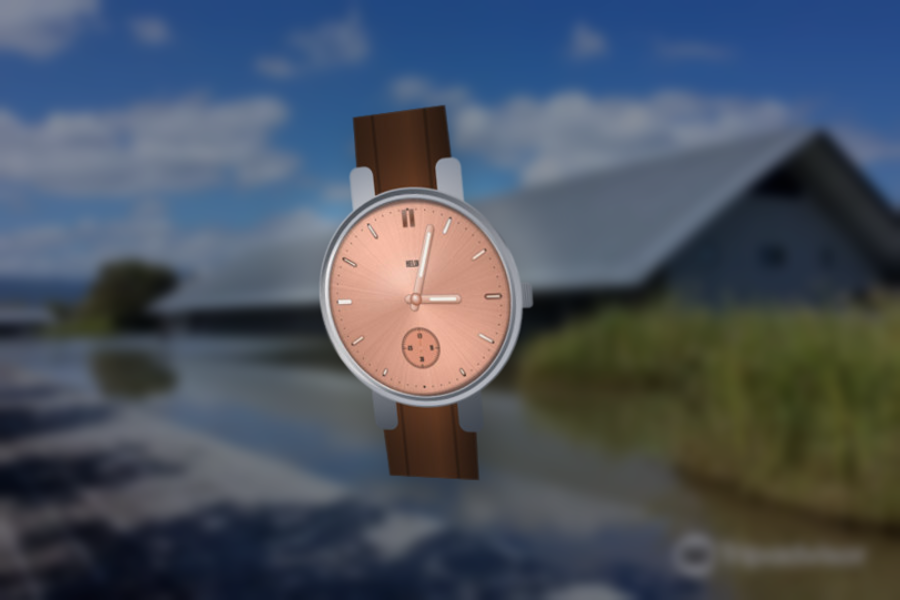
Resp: 3,03
